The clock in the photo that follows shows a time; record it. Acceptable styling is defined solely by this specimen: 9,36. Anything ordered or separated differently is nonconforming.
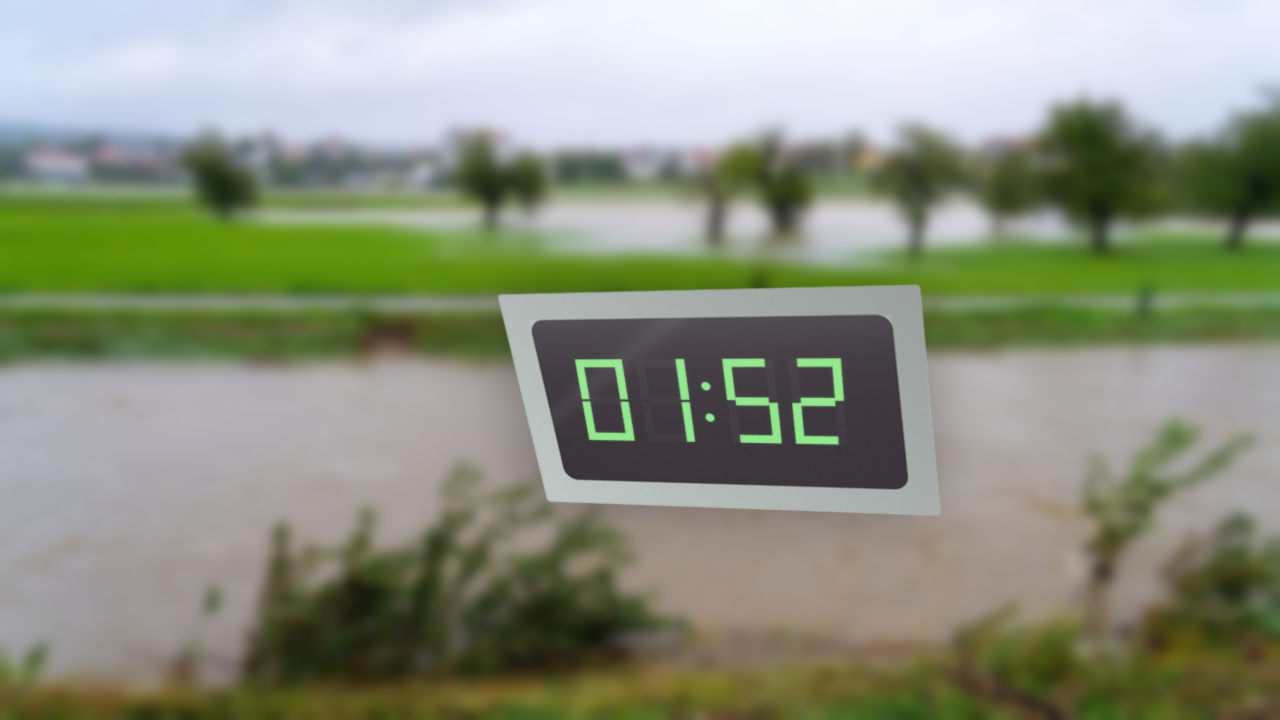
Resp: 1,52
